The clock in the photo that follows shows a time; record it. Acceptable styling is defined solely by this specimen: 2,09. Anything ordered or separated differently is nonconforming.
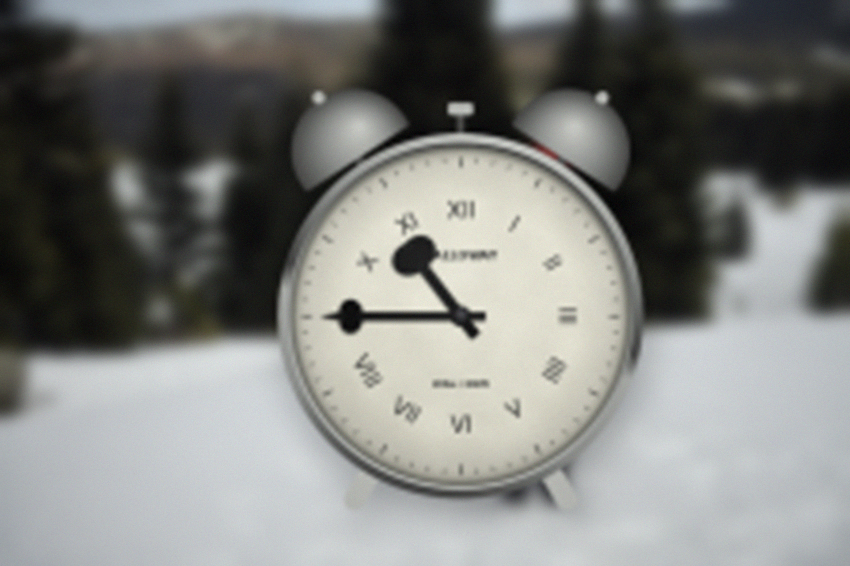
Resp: 10,45
